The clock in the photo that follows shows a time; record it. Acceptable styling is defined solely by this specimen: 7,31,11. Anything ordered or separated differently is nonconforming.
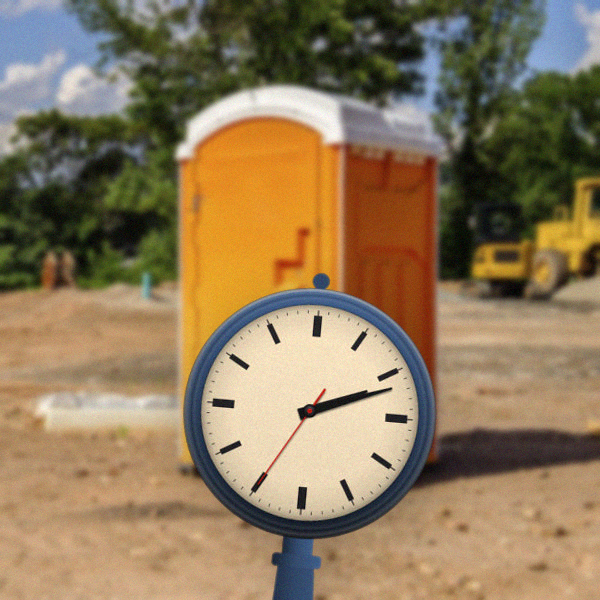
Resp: 2,11,35
